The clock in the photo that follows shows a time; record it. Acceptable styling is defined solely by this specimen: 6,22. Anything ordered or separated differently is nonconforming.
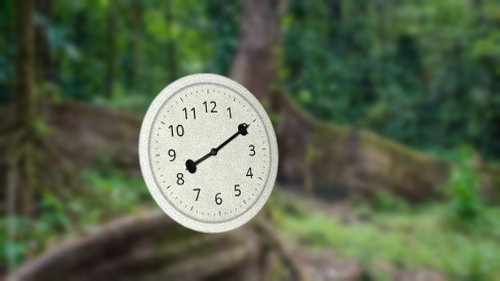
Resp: 8,10
